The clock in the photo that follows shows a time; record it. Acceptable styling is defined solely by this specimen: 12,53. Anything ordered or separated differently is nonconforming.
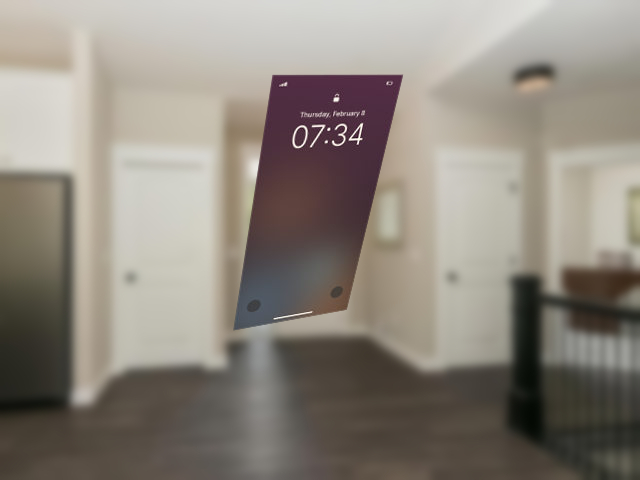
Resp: 7,34
